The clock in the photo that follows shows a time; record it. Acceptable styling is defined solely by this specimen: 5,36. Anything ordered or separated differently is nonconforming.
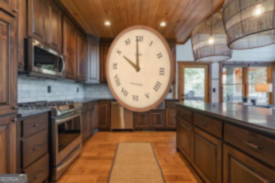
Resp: 9,59
